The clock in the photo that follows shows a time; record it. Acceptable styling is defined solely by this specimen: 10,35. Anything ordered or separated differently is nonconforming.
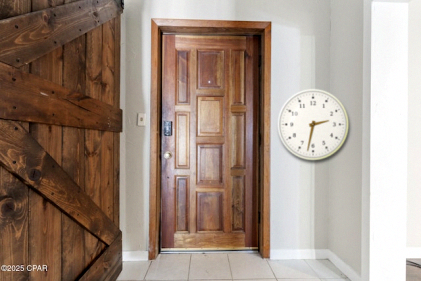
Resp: 2,32
